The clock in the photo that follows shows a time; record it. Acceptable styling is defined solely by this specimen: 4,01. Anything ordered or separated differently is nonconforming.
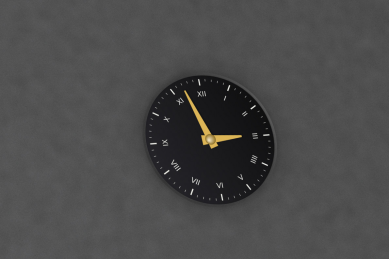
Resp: 2,57
